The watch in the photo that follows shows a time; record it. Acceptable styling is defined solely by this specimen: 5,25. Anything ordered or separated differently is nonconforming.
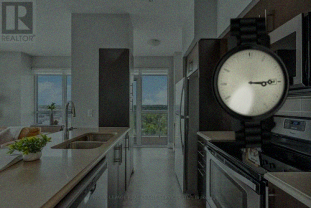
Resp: 3,15
